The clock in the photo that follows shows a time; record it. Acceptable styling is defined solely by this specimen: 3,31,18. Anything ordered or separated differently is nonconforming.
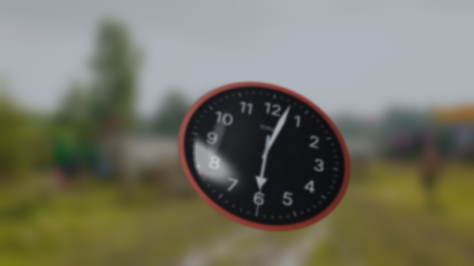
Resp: 6,02,30
